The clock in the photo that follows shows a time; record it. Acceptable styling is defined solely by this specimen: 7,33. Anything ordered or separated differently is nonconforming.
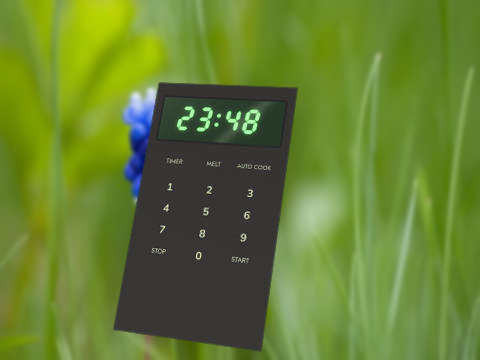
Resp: 23,48
